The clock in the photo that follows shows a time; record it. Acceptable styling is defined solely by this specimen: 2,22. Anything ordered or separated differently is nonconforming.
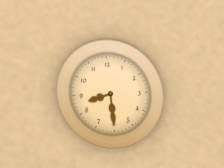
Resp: 8,30
